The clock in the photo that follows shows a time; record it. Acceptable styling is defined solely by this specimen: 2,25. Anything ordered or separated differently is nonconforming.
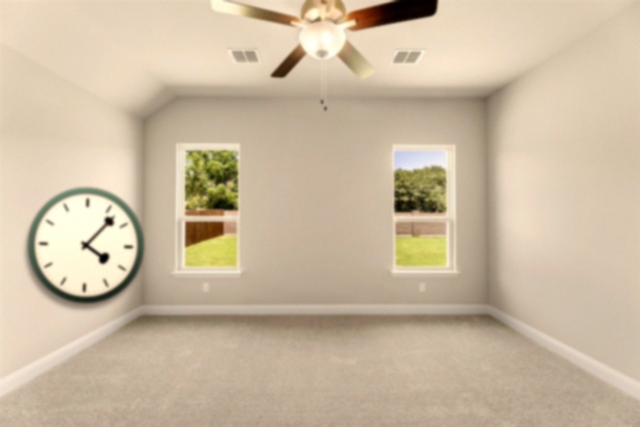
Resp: 4,07
